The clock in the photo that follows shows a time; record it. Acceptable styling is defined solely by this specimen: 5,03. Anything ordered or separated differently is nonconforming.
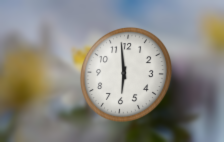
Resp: 5,58
